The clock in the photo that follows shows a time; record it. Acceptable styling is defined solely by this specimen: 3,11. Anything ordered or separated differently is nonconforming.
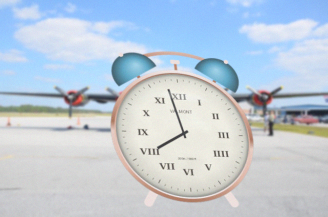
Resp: 7,58
